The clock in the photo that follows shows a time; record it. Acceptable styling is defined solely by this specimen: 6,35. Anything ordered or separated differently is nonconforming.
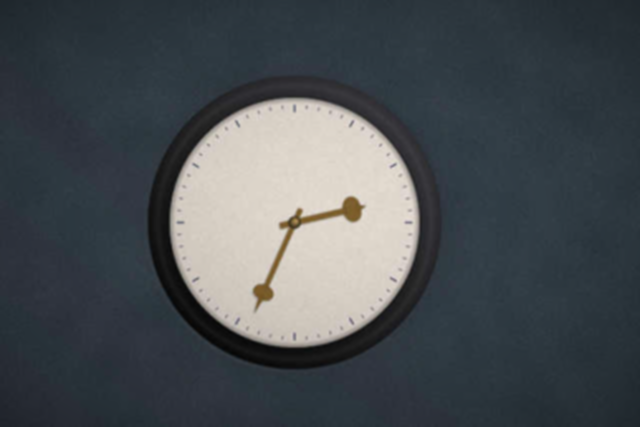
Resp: 2,34
